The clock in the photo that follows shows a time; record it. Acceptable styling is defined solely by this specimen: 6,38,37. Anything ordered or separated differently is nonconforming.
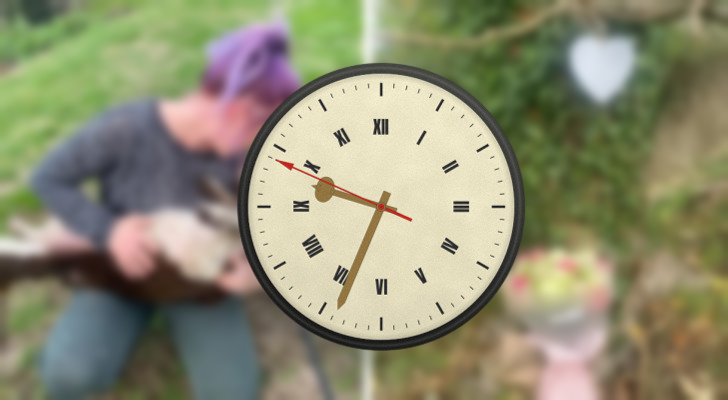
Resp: 9,33,49
